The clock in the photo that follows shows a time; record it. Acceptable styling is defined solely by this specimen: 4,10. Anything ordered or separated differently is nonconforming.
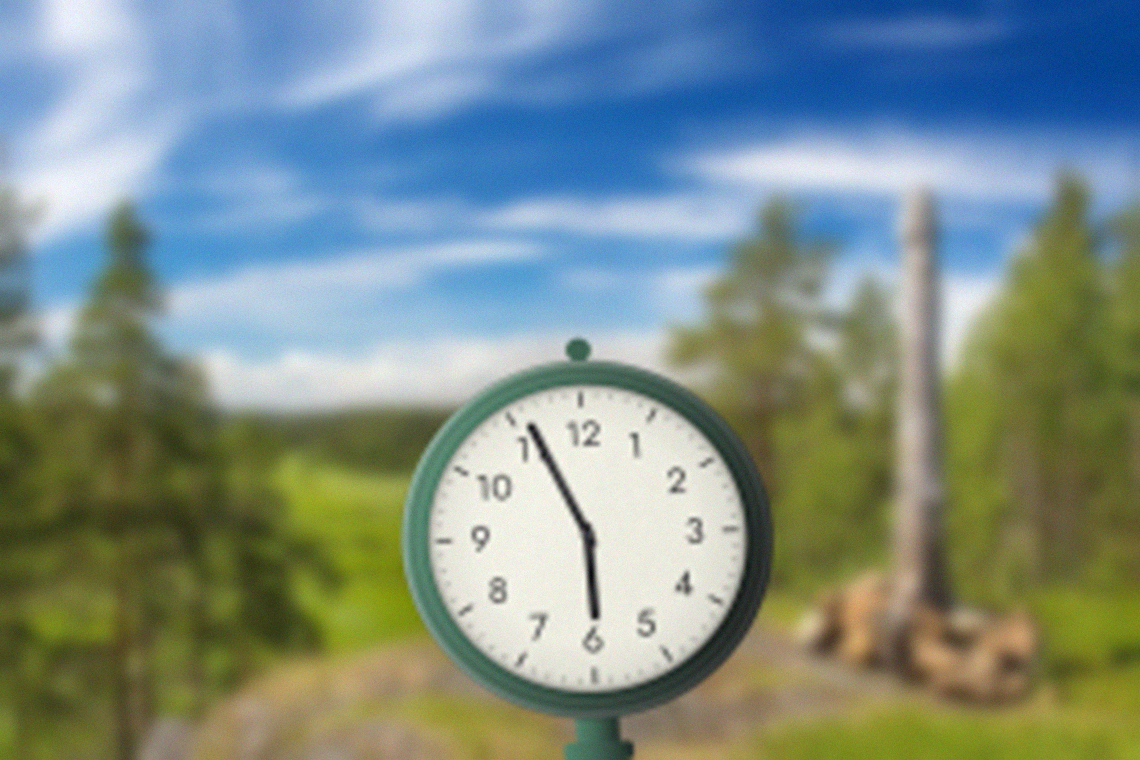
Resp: 5,56
